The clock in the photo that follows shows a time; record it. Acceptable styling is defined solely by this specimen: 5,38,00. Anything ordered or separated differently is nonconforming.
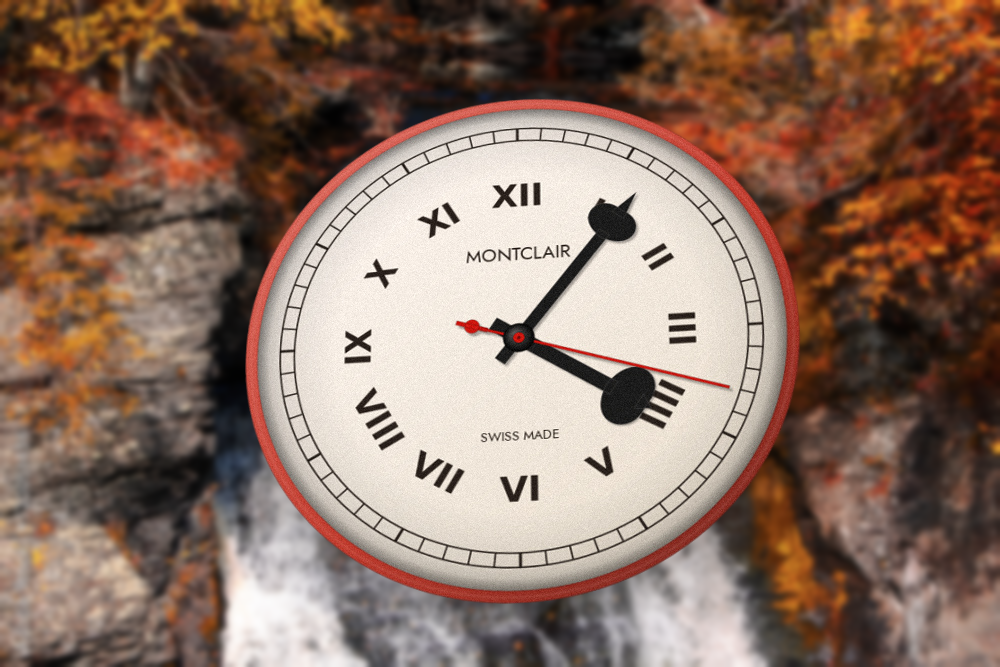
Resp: 4,06,18
